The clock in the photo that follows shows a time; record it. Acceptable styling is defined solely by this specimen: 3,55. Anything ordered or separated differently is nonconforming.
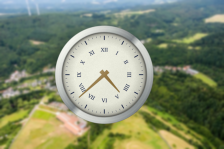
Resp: 4,38
